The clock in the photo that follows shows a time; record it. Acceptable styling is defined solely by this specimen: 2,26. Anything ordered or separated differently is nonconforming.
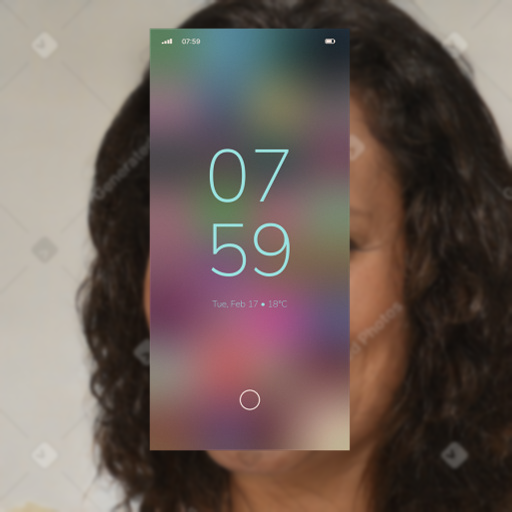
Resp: 7,59
